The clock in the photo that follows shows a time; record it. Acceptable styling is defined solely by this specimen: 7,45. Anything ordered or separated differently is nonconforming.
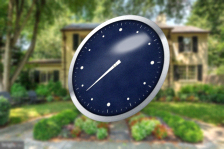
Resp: 7,38
